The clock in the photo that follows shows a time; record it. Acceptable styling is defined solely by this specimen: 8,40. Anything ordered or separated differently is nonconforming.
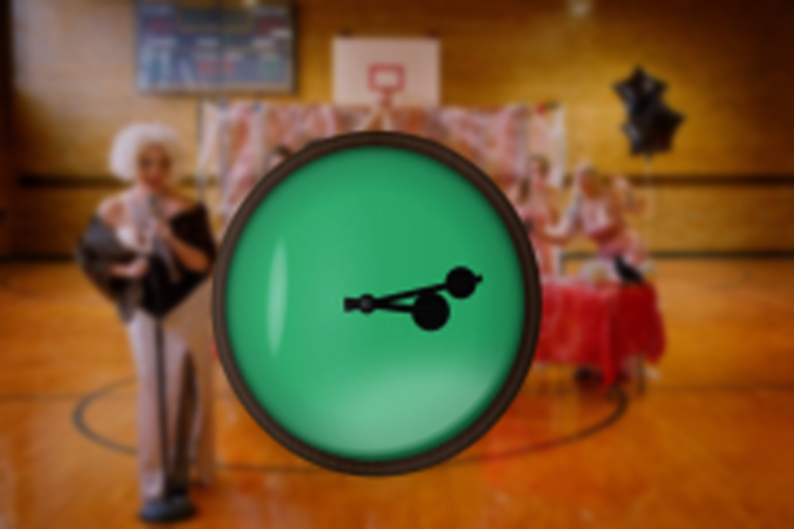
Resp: 3,13
